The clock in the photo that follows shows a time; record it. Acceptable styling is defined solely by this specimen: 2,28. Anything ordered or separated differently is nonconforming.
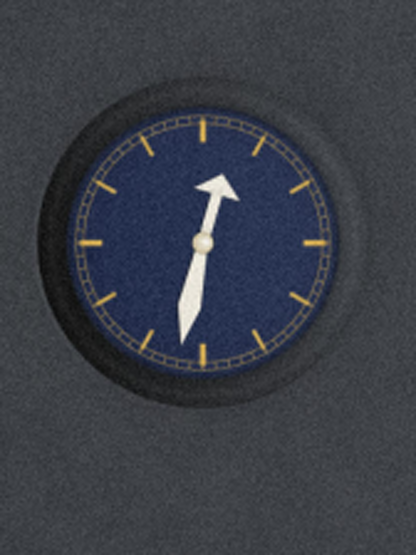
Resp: 12,32
